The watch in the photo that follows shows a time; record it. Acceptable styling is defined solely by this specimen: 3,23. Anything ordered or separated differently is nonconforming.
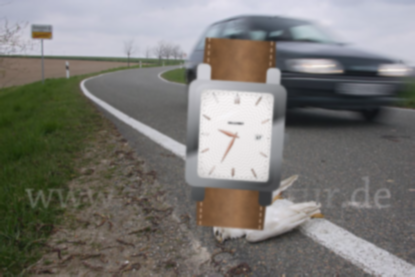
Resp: 9,34
